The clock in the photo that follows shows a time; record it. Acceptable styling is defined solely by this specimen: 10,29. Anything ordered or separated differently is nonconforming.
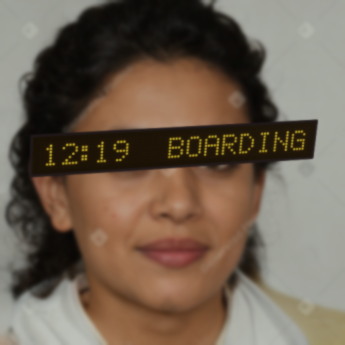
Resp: 12,19
